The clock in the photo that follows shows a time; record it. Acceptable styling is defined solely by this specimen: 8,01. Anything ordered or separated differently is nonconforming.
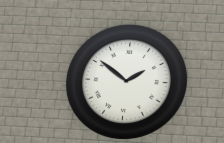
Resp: 1,51
